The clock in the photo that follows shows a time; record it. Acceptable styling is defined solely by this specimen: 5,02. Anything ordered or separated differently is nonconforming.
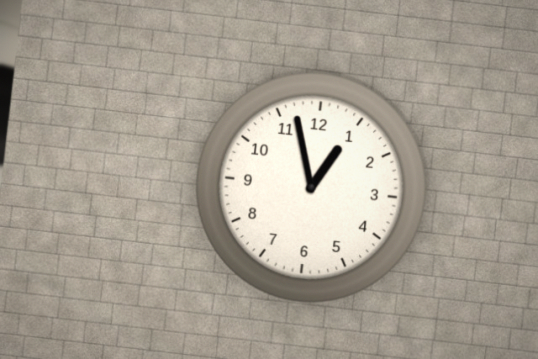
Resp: 12,57
